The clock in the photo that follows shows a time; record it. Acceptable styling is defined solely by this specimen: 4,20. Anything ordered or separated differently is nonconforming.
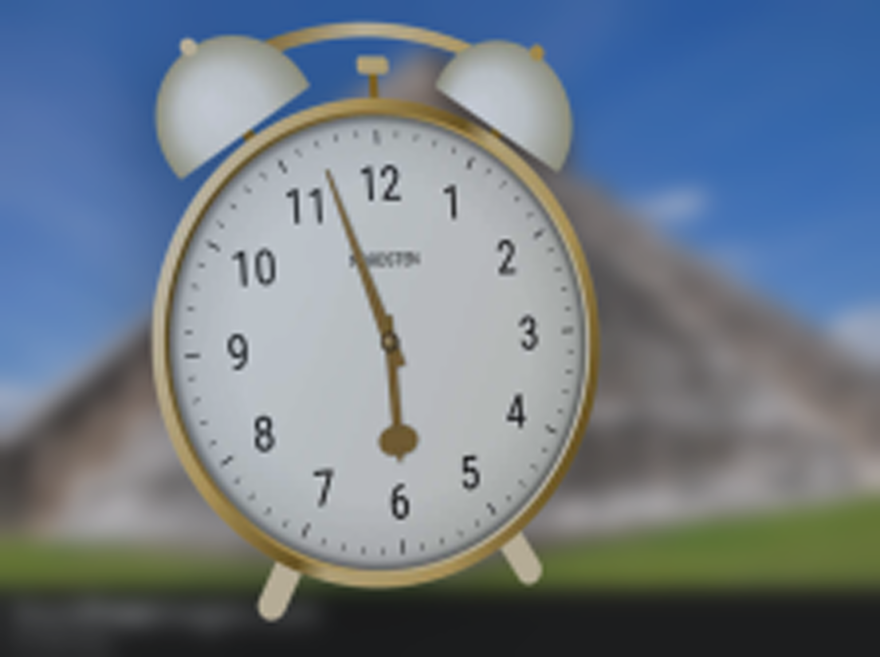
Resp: 5,57
